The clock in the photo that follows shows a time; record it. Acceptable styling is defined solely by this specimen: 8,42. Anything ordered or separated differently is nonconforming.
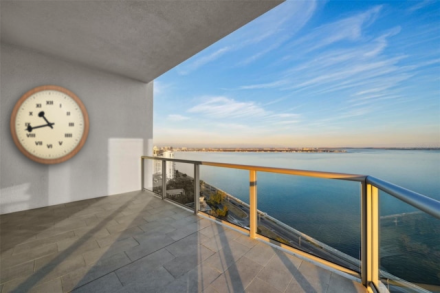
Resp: 10,43
